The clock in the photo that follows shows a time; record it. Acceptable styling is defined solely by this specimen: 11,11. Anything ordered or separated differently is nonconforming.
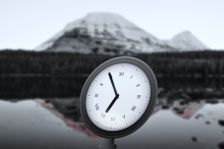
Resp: 6,55
